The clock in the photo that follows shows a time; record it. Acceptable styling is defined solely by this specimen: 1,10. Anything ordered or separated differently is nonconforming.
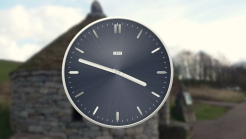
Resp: 3,48
